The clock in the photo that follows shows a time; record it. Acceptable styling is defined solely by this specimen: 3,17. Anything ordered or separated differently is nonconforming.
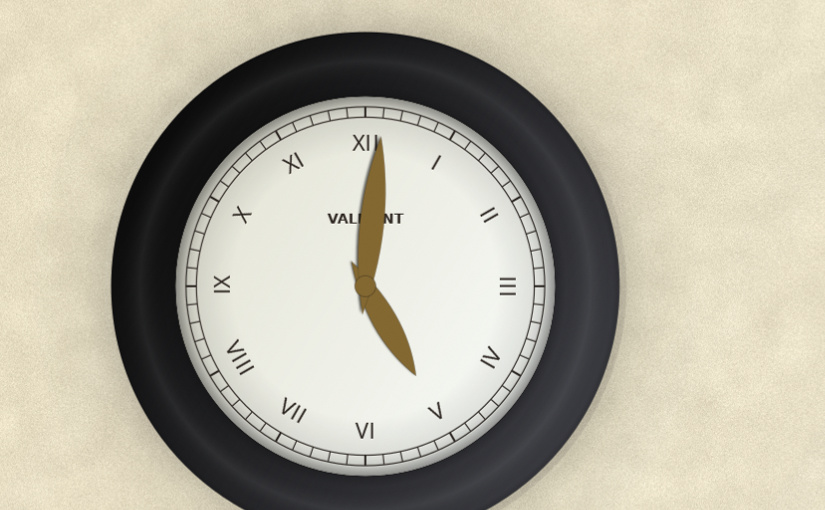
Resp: 5,01
